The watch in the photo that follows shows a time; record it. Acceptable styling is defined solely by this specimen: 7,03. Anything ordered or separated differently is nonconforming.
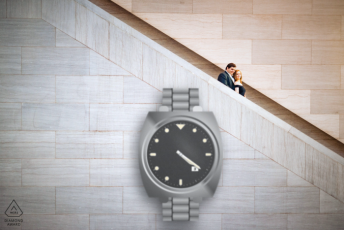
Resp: 4,21
